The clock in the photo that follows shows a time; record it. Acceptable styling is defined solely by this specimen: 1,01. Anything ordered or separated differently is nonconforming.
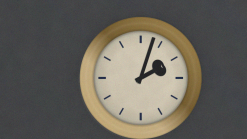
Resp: 2,03
